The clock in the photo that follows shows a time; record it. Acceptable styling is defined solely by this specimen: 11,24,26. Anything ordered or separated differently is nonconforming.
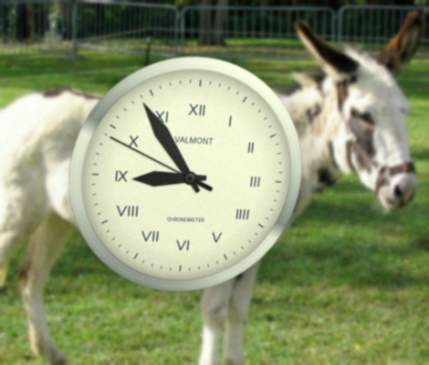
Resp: 8,53,49
